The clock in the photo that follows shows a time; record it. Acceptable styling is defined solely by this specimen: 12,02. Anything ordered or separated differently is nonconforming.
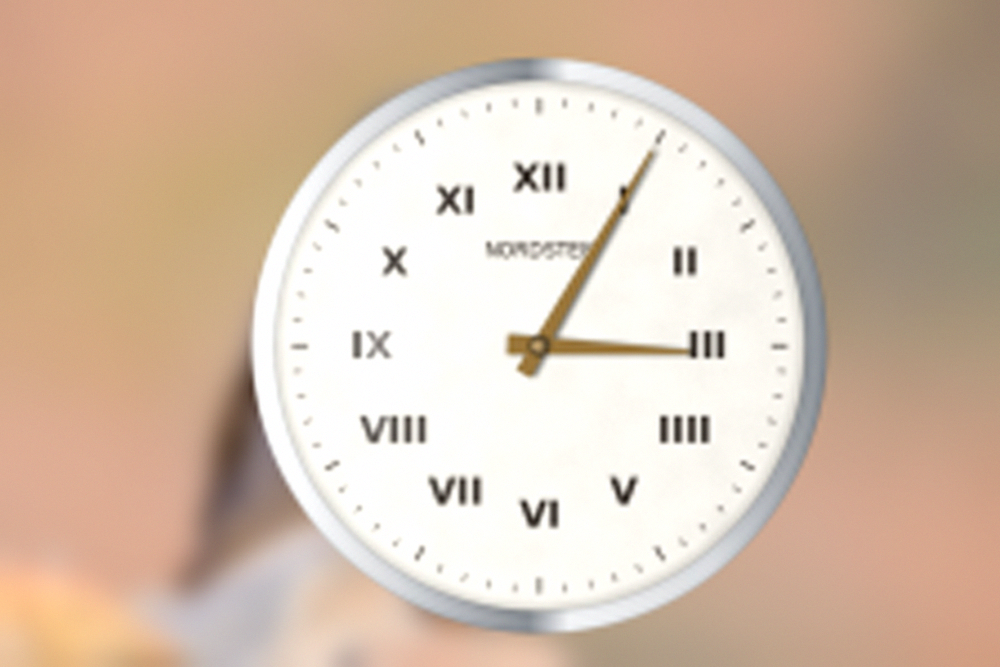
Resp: 3,05
